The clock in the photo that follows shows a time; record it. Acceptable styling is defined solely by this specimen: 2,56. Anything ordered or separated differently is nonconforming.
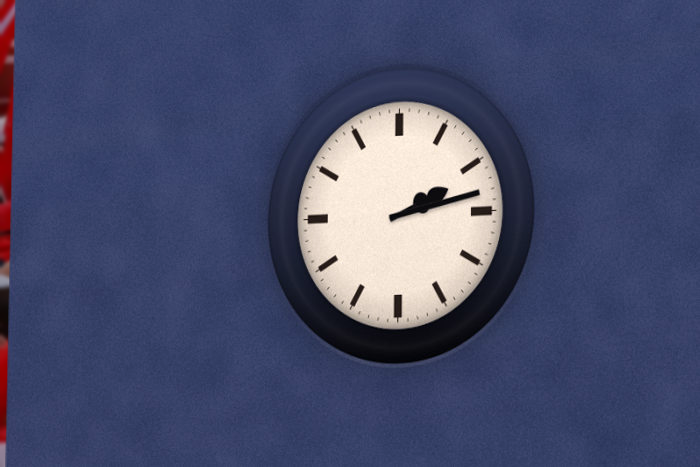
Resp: 2,13
